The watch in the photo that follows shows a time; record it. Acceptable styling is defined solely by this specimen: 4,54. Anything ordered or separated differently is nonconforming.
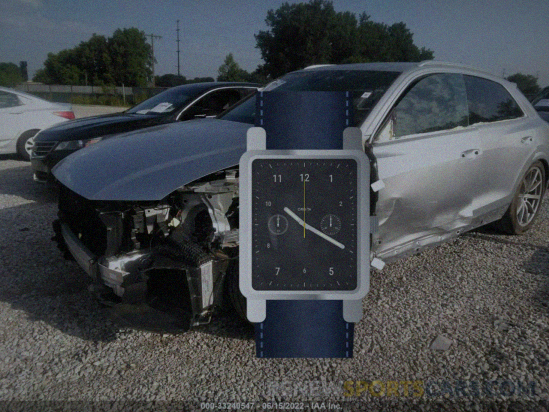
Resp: 10,20
